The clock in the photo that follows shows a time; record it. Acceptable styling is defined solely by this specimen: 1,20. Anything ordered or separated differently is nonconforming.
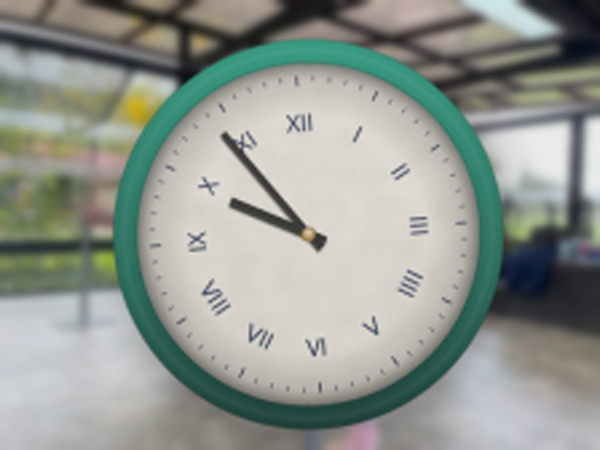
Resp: 9,54
